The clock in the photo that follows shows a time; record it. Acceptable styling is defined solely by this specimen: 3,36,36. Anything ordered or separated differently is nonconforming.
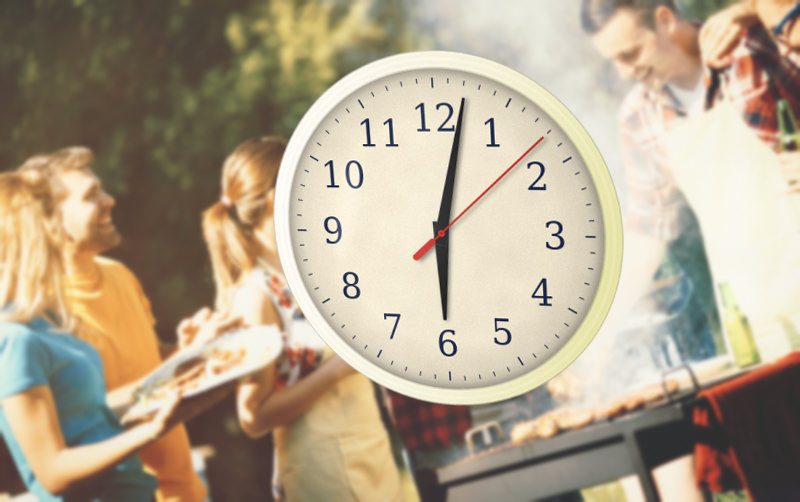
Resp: 6,02,08
